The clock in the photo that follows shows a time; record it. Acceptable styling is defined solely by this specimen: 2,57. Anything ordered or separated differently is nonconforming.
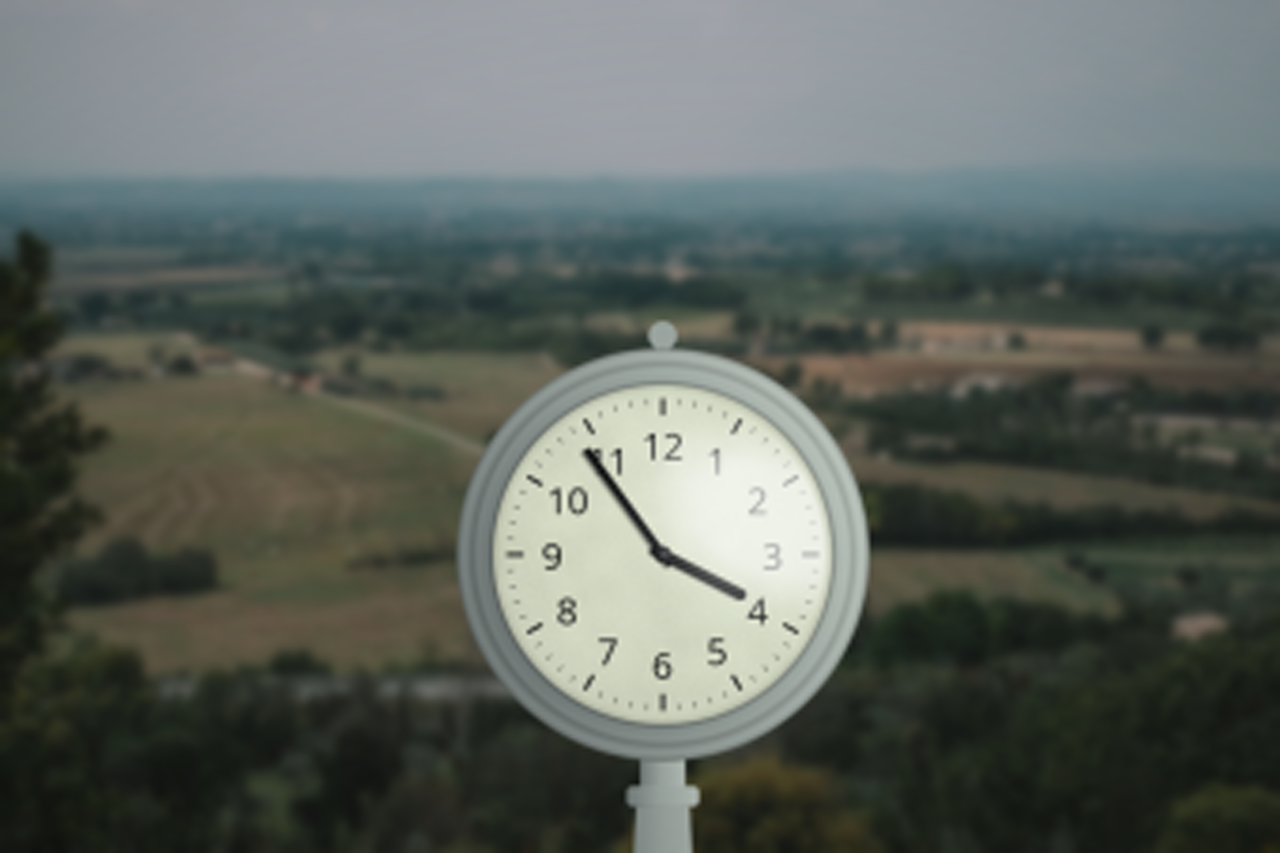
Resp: 3,54
